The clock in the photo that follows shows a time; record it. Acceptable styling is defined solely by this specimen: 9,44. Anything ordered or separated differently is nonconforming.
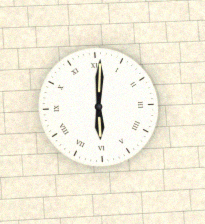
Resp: 6,01
